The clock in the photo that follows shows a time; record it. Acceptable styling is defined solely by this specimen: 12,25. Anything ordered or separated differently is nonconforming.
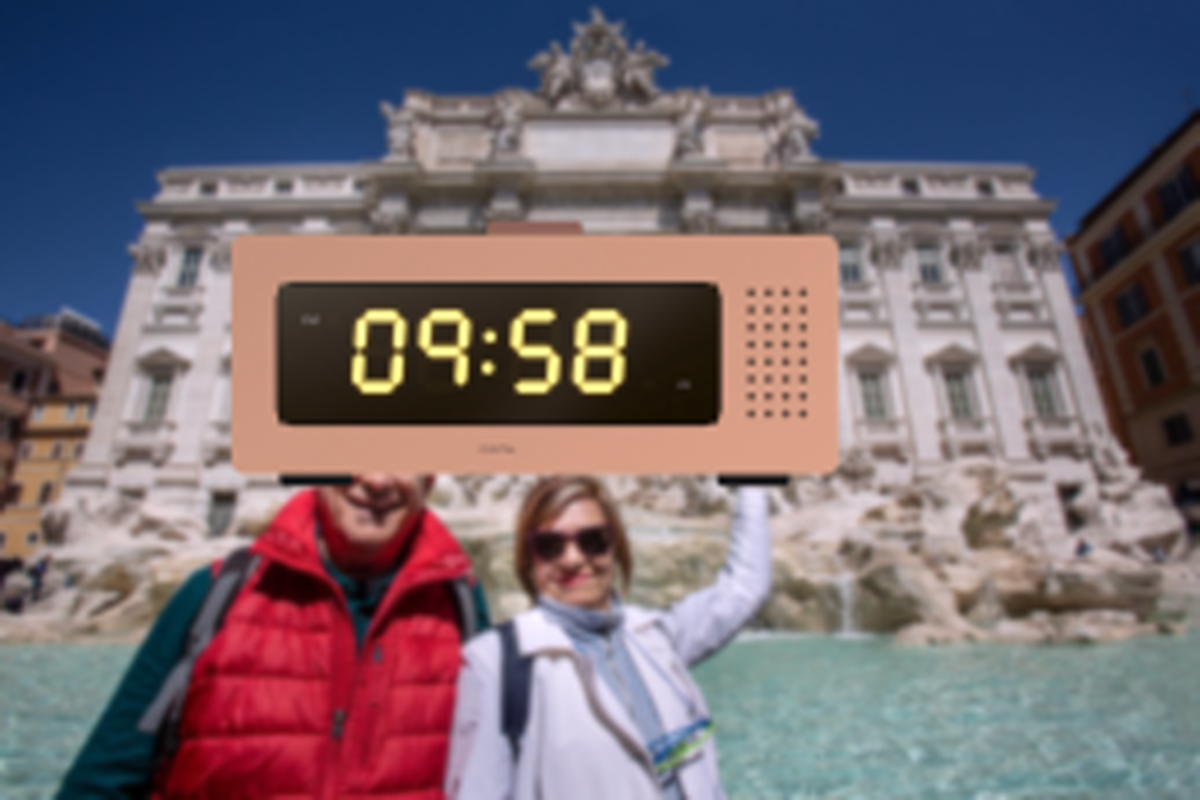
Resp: 9,58
